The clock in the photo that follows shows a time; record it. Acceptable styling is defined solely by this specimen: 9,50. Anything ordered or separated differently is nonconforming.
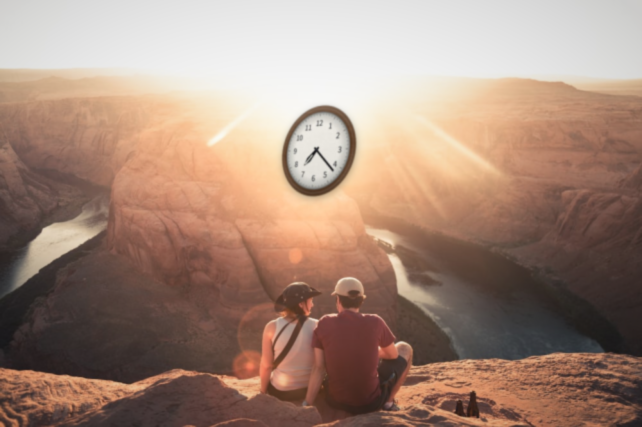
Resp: 7,22
